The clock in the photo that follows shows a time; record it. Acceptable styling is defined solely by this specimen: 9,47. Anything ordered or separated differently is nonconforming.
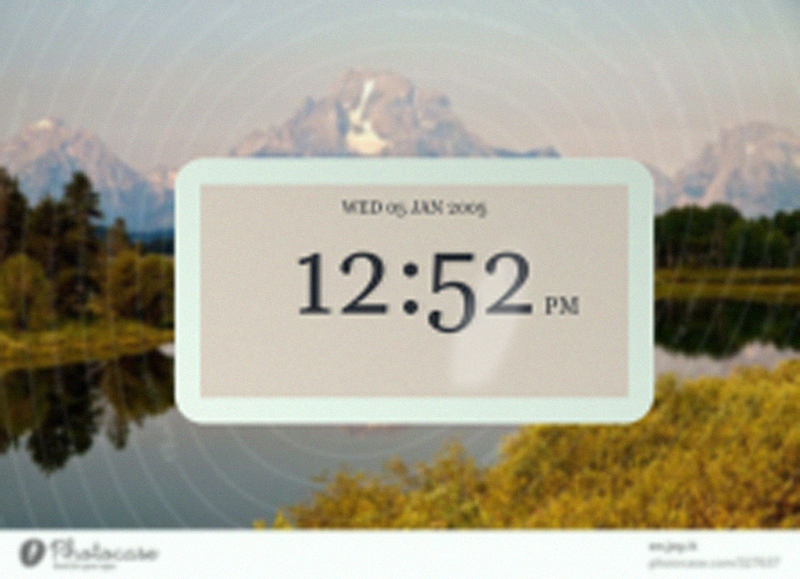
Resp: 12,52
